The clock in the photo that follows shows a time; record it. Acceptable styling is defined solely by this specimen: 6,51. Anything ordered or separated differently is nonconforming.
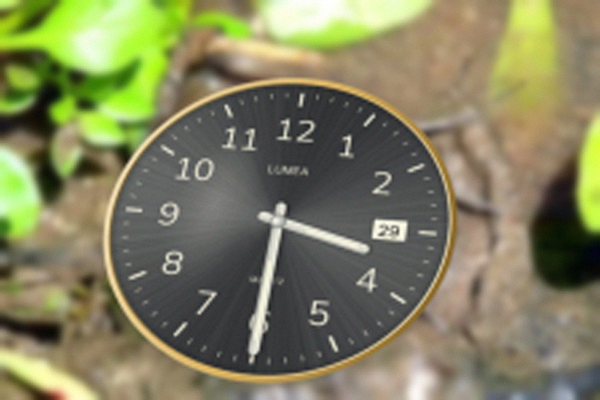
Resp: 3,30
